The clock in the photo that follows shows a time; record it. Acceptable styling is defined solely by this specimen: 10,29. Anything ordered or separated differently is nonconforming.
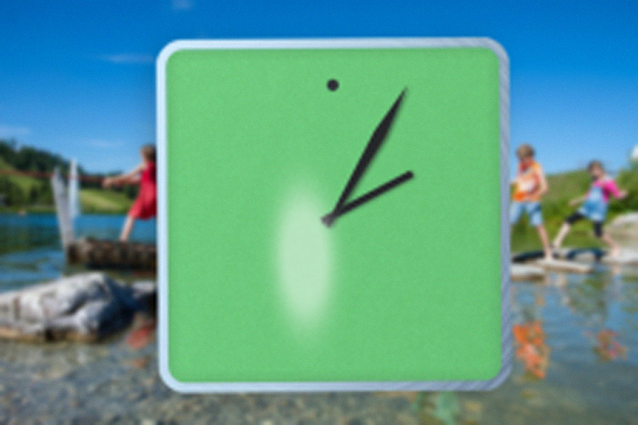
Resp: 2,05
